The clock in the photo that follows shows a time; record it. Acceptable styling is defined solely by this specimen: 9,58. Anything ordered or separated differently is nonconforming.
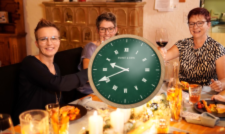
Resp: 9,41
